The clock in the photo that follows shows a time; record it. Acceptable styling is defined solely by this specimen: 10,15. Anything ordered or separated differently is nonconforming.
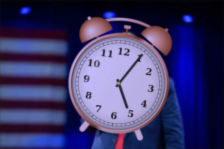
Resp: 5,05
